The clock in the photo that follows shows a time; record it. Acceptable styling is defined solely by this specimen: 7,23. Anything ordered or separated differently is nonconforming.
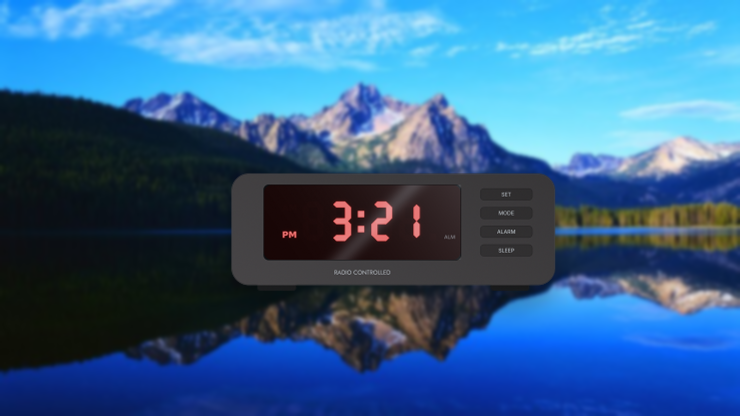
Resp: 3,21
